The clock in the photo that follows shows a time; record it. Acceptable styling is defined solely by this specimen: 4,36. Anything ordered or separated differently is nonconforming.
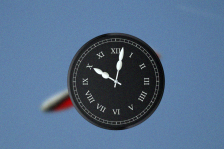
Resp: 10,02
